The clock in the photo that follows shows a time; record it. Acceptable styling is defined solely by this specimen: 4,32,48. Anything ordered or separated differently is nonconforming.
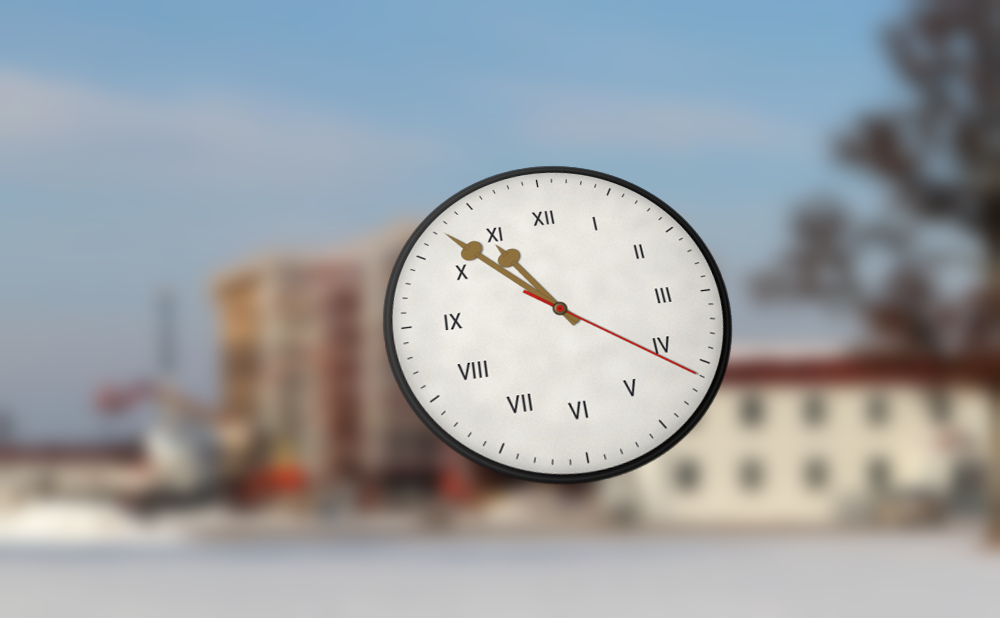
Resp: 10,52,21
